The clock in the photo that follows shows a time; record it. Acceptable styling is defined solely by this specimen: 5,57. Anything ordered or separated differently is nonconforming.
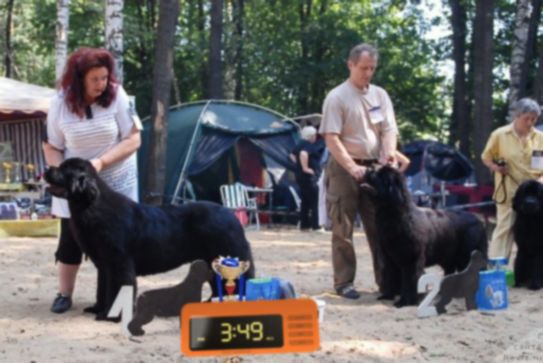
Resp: 3,49
